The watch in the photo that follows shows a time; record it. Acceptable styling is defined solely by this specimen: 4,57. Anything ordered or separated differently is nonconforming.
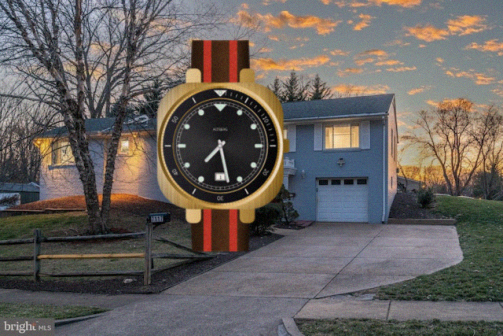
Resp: 7,28
